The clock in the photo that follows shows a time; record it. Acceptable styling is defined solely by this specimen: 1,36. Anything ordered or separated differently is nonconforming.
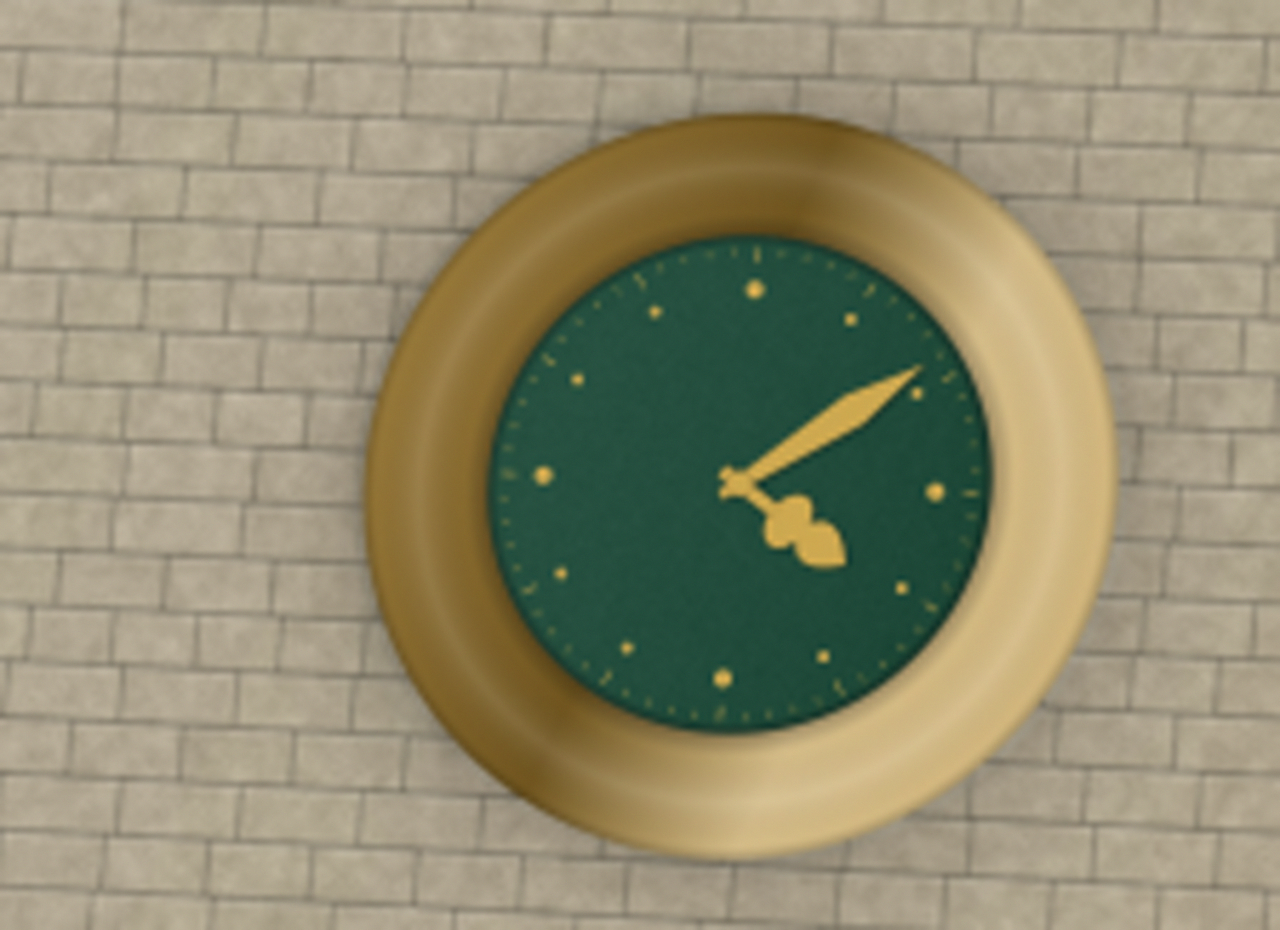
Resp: 4,09
